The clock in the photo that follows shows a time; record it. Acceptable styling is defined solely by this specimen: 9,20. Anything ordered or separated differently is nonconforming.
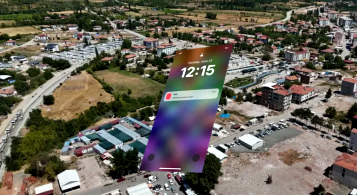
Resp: 12,15
